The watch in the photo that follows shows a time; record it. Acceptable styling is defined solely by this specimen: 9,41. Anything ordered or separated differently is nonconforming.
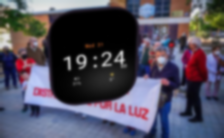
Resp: 19,24
